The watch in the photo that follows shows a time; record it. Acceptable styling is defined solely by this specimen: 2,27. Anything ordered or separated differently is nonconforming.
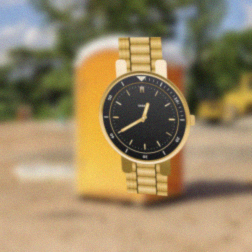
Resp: 12,40
